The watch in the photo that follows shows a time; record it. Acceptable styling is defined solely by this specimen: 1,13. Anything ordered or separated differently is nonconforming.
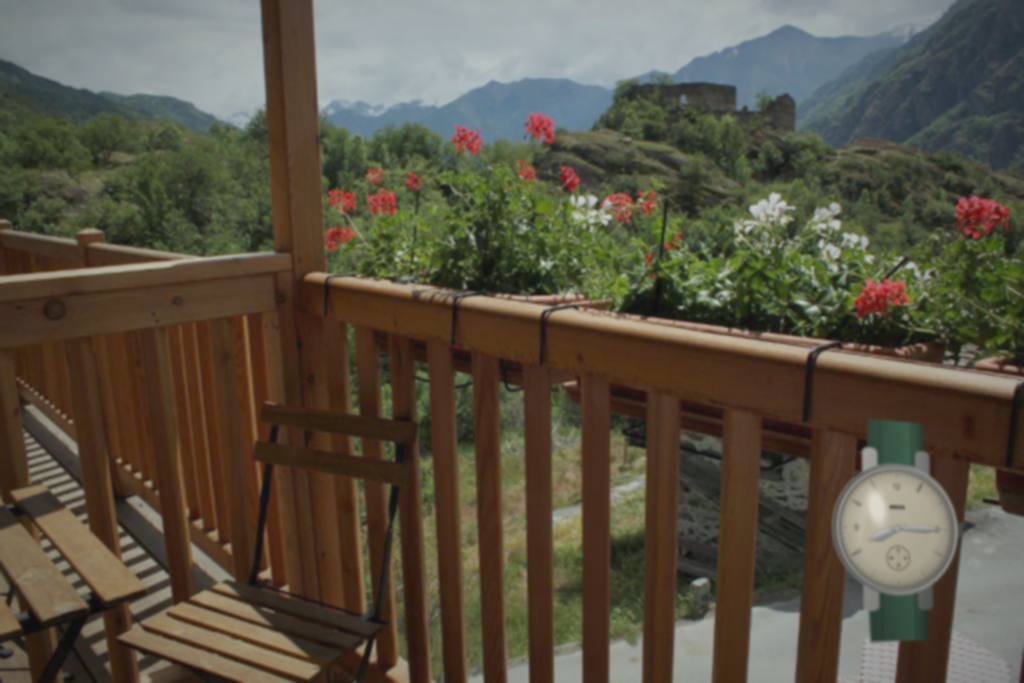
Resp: 8,15
